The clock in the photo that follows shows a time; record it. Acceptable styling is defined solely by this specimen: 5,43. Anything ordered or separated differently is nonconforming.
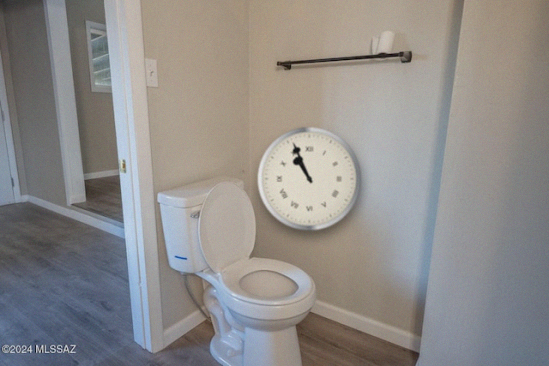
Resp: 10,56
